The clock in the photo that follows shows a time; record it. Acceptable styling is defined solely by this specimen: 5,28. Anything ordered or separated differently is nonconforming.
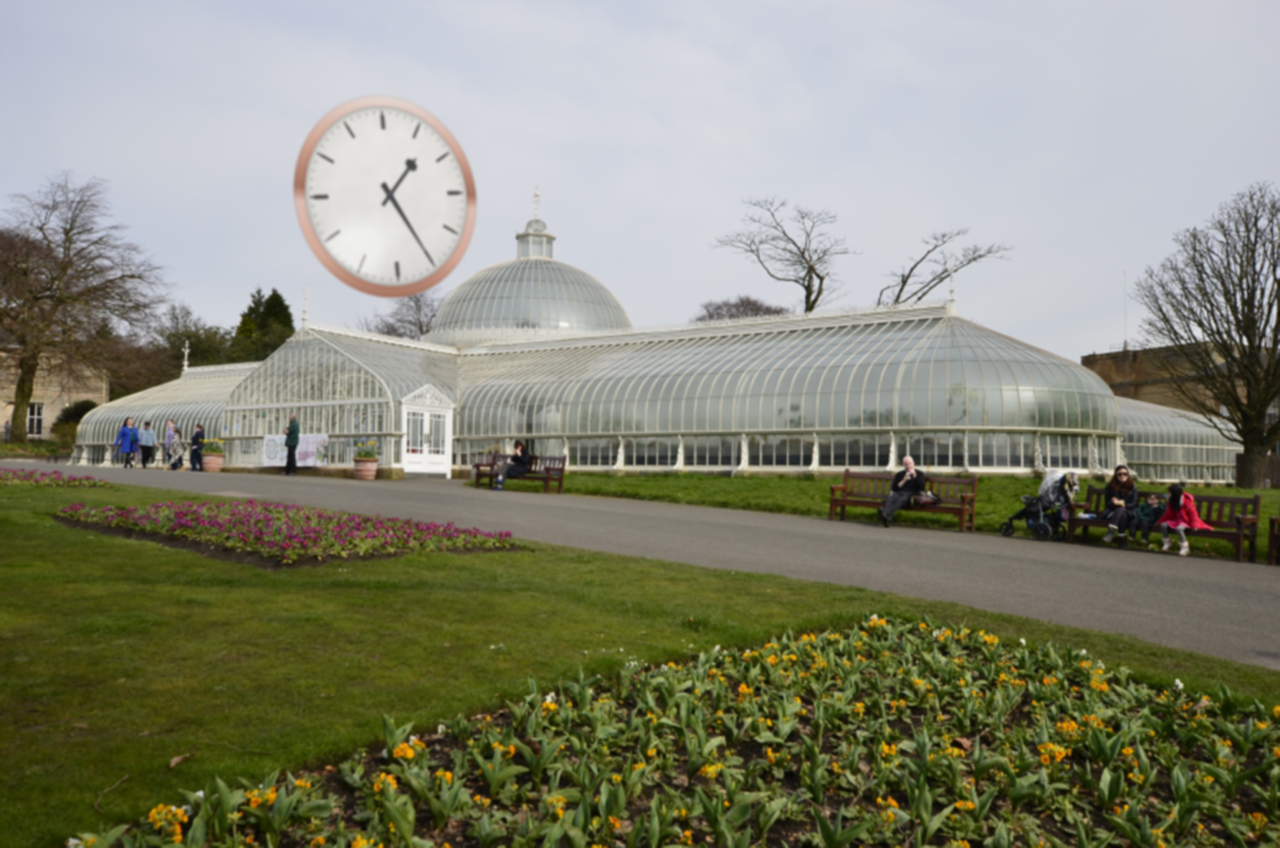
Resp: 1,25
